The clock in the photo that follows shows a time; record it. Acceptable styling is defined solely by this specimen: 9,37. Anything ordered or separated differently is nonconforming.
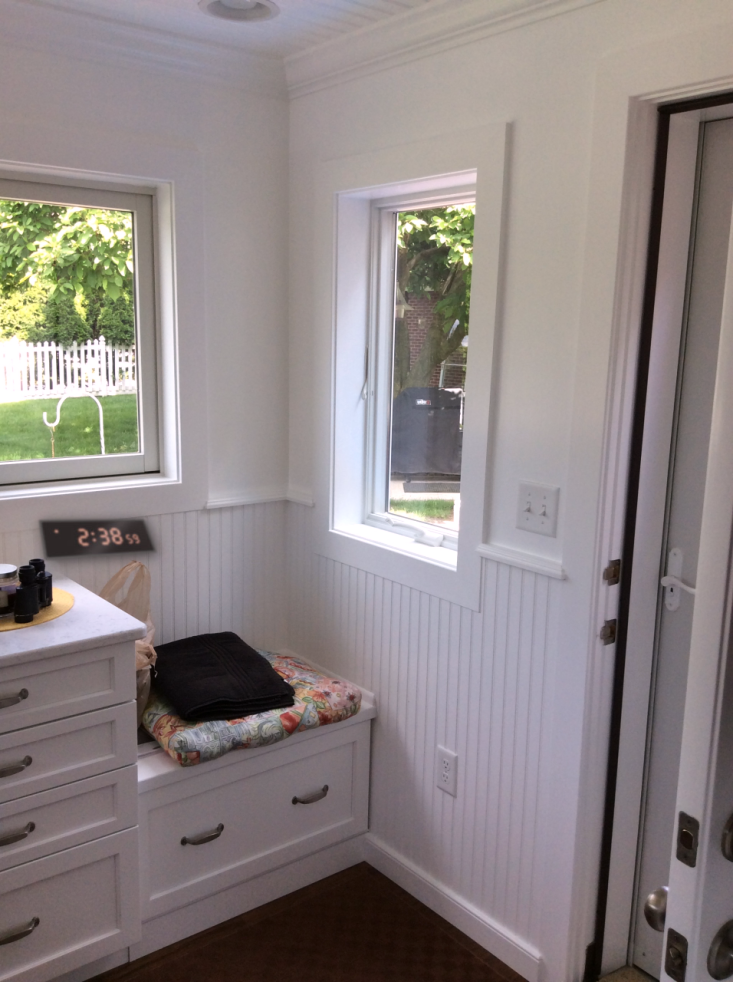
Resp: 2,38
